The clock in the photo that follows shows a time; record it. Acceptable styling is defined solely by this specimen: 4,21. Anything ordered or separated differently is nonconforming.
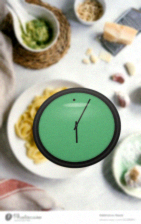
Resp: 6,05
